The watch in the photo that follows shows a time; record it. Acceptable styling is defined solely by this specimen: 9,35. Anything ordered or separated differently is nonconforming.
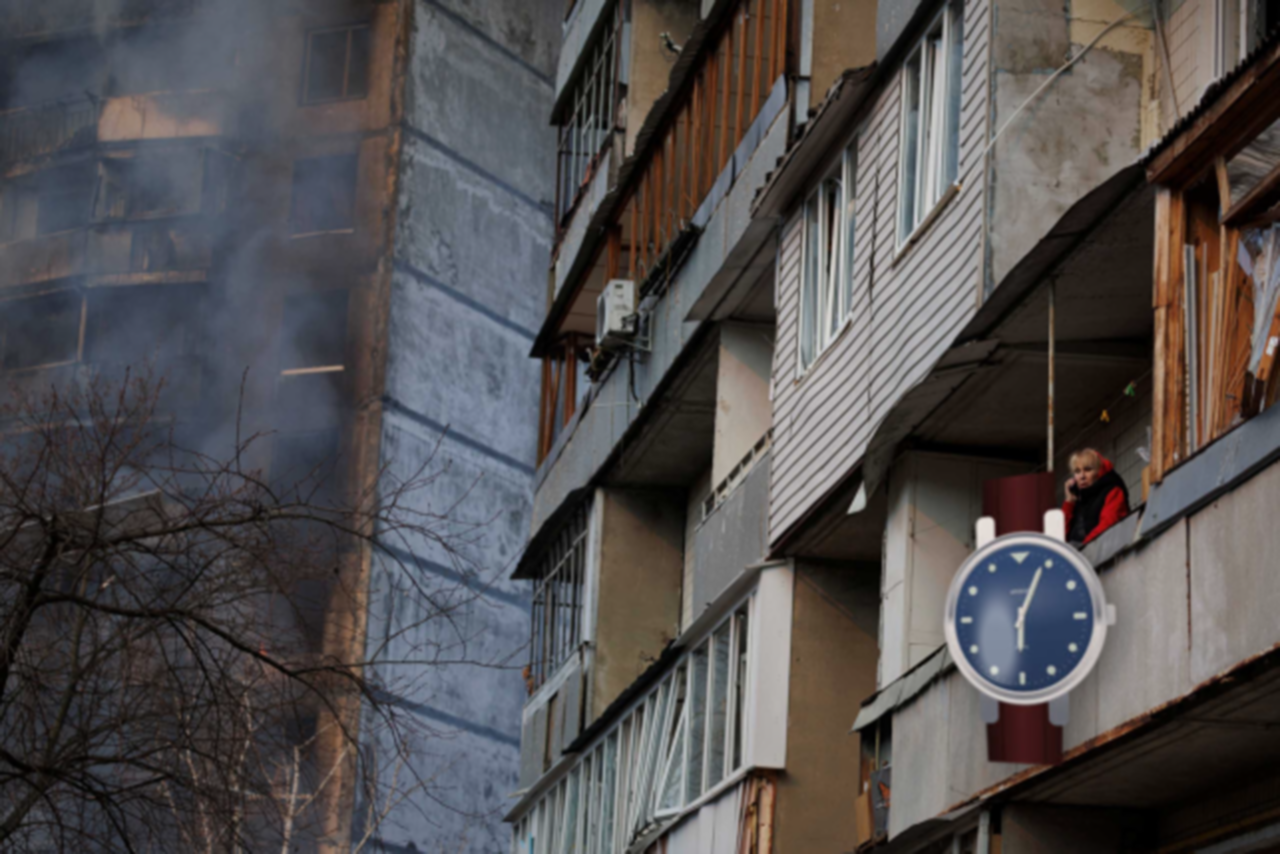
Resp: 6,04
